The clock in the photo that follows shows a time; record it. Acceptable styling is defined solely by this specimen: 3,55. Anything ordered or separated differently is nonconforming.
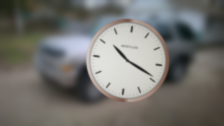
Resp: 10,19
